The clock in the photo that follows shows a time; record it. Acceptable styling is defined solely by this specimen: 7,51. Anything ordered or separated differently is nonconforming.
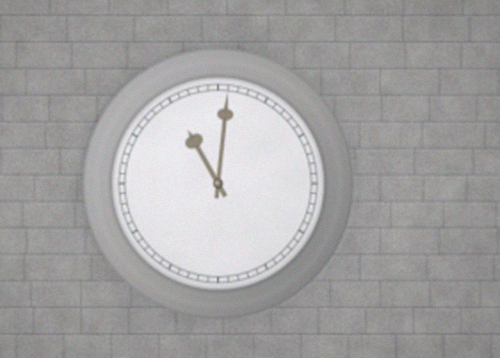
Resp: 11,01
